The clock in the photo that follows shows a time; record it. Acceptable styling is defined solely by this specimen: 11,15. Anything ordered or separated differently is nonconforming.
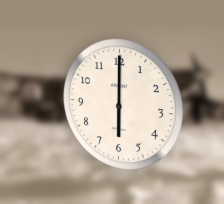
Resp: 6,00
